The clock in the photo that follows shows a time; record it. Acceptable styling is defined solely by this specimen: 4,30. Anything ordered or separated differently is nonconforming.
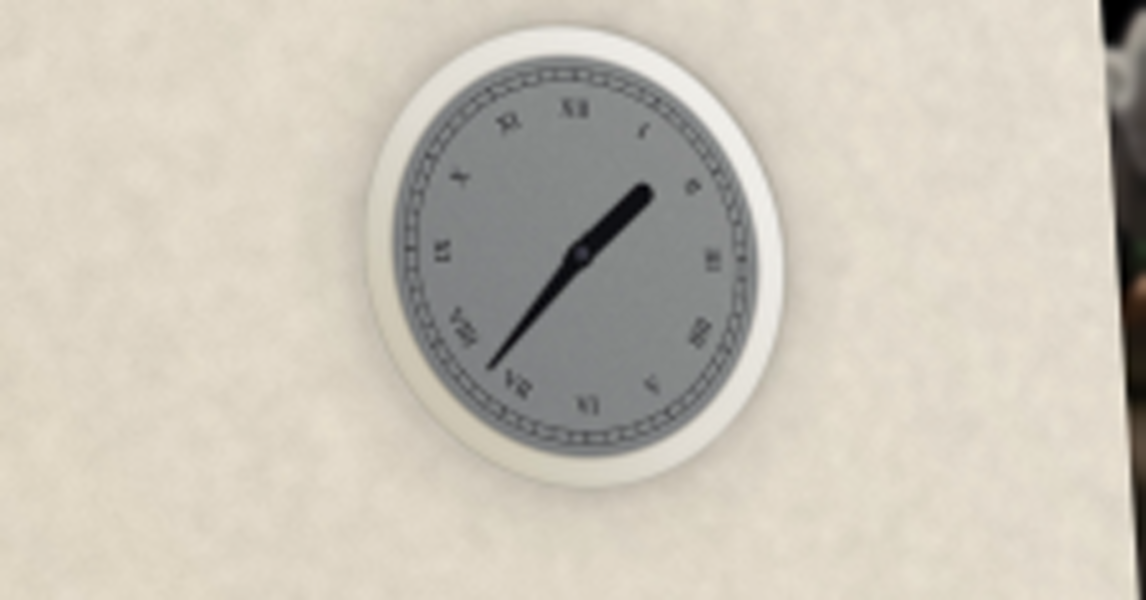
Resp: 1,37
